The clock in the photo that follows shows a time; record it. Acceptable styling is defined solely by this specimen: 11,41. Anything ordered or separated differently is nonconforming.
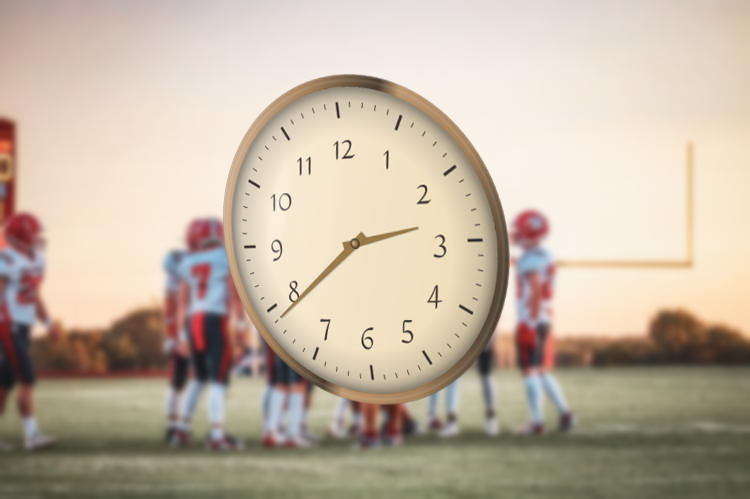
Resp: 2,39
